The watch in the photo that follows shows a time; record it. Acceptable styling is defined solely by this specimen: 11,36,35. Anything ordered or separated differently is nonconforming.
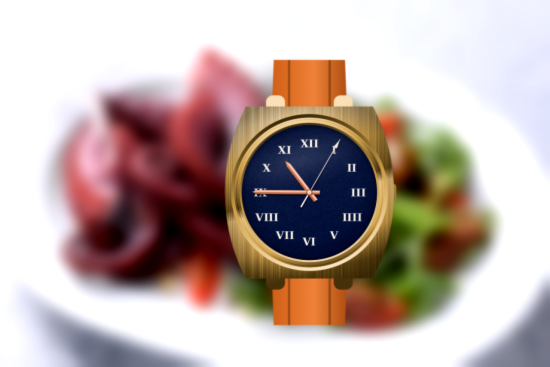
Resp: 10,45,05
